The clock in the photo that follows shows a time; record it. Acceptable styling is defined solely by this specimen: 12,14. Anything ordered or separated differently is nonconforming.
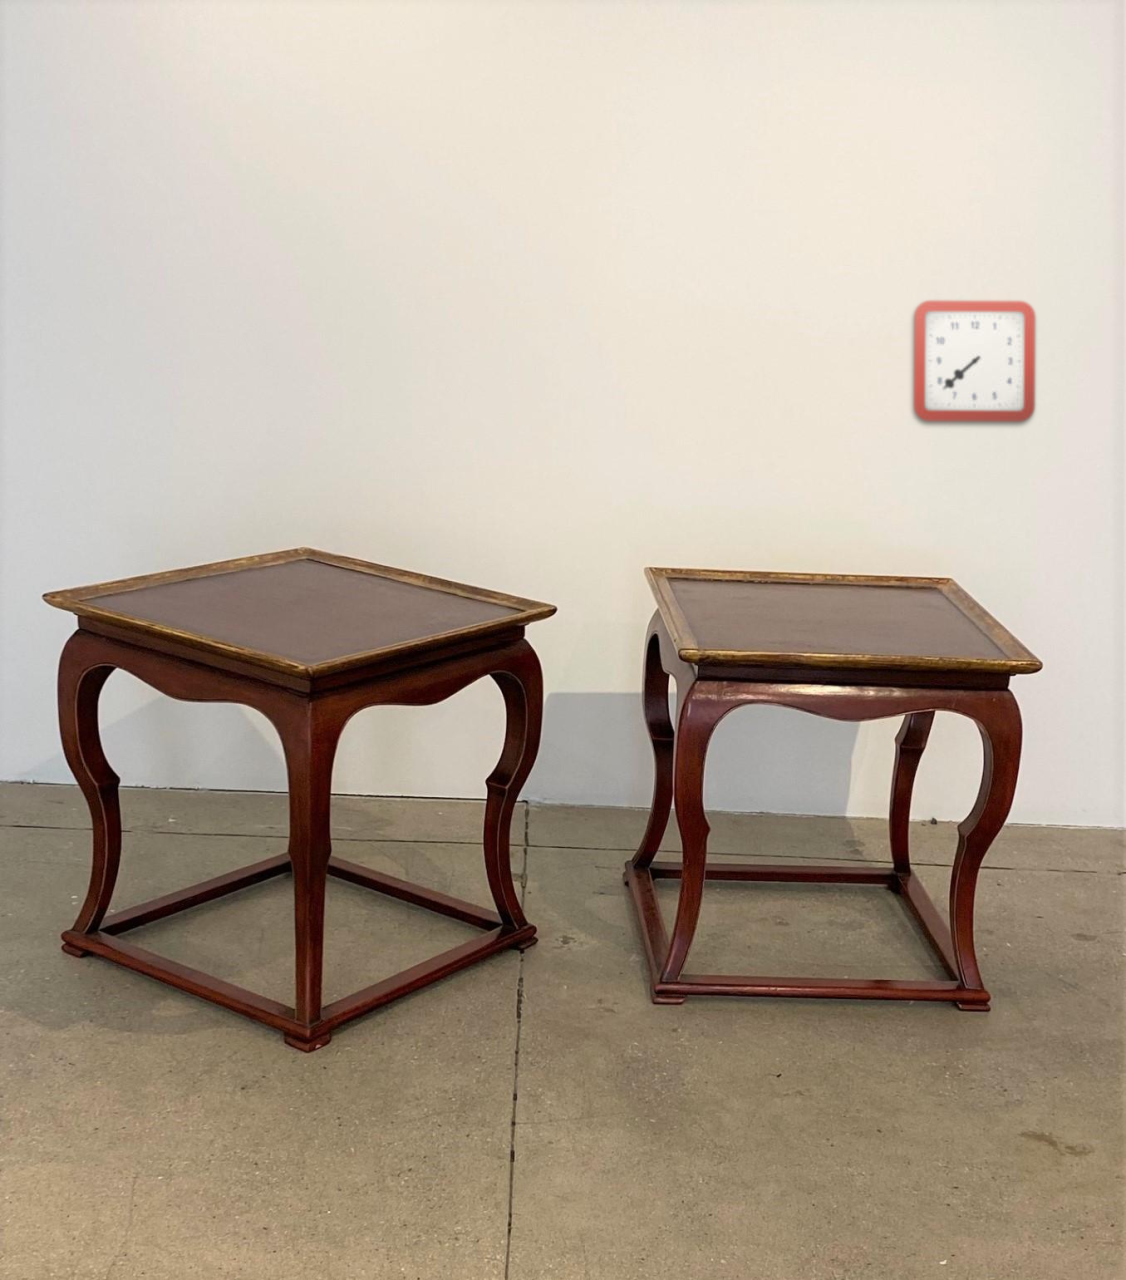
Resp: 7,38
